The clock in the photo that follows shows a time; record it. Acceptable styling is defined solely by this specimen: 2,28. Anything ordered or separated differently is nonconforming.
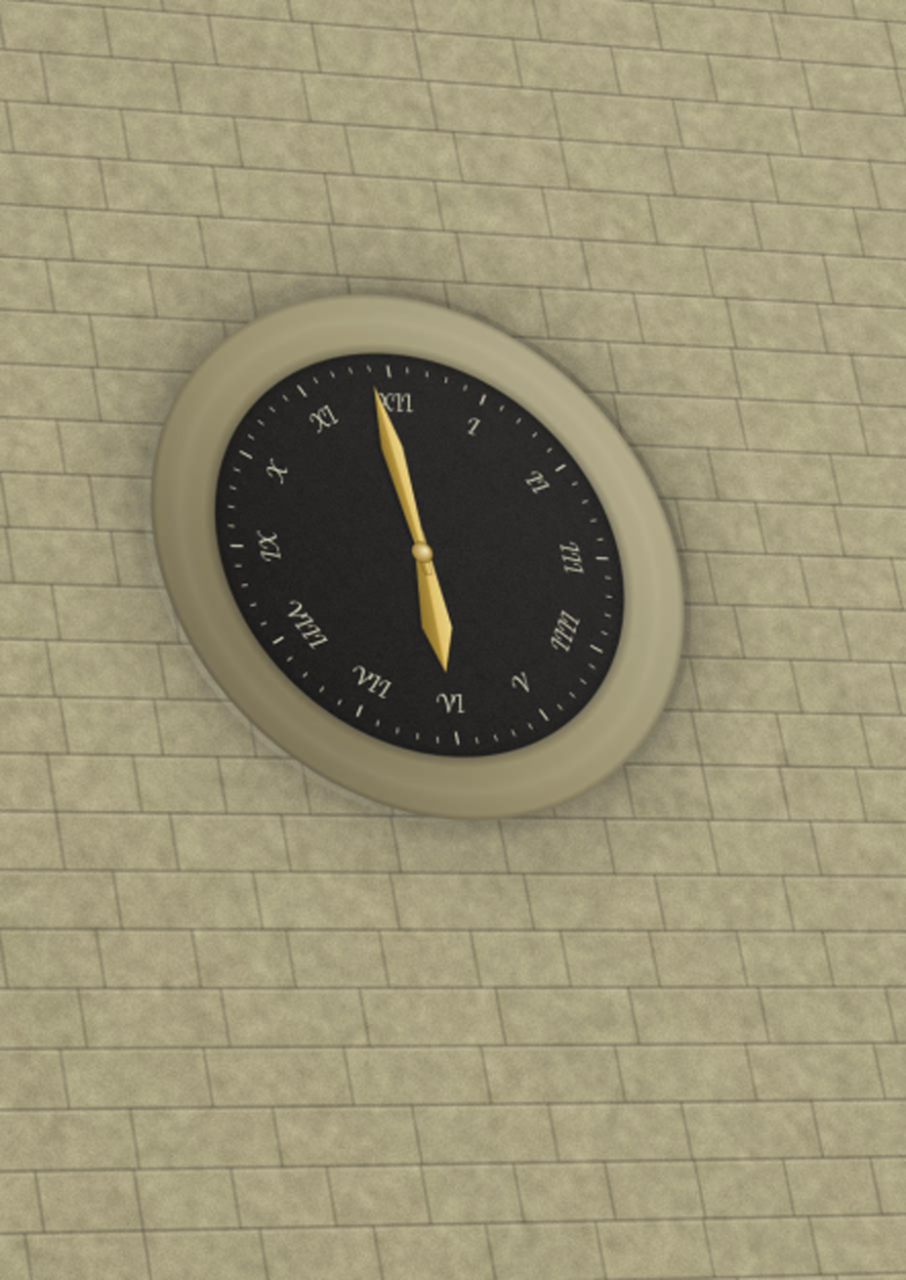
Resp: 5,59
